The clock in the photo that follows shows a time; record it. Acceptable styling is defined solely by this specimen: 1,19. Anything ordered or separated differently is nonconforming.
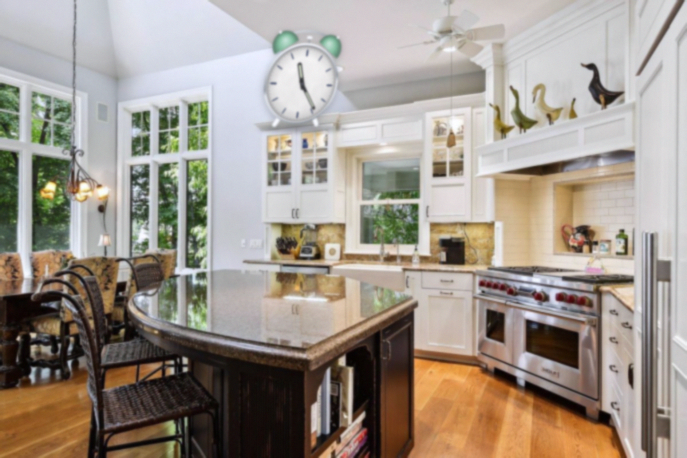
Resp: 11,24
